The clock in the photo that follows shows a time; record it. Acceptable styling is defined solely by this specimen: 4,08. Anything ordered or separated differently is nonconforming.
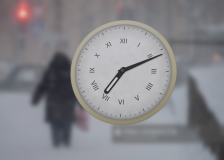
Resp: 7,11
